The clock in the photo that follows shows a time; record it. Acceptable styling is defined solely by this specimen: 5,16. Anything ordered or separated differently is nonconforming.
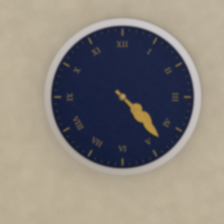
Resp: 4,23
